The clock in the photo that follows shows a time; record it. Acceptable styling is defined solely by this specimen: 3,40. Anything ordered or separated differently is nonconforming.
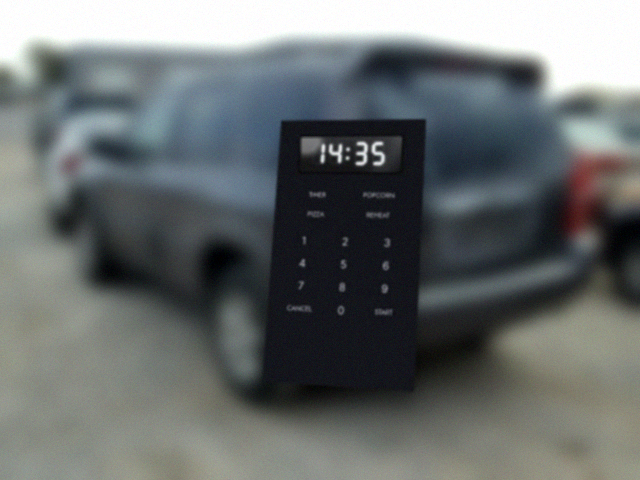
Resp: 14,35
